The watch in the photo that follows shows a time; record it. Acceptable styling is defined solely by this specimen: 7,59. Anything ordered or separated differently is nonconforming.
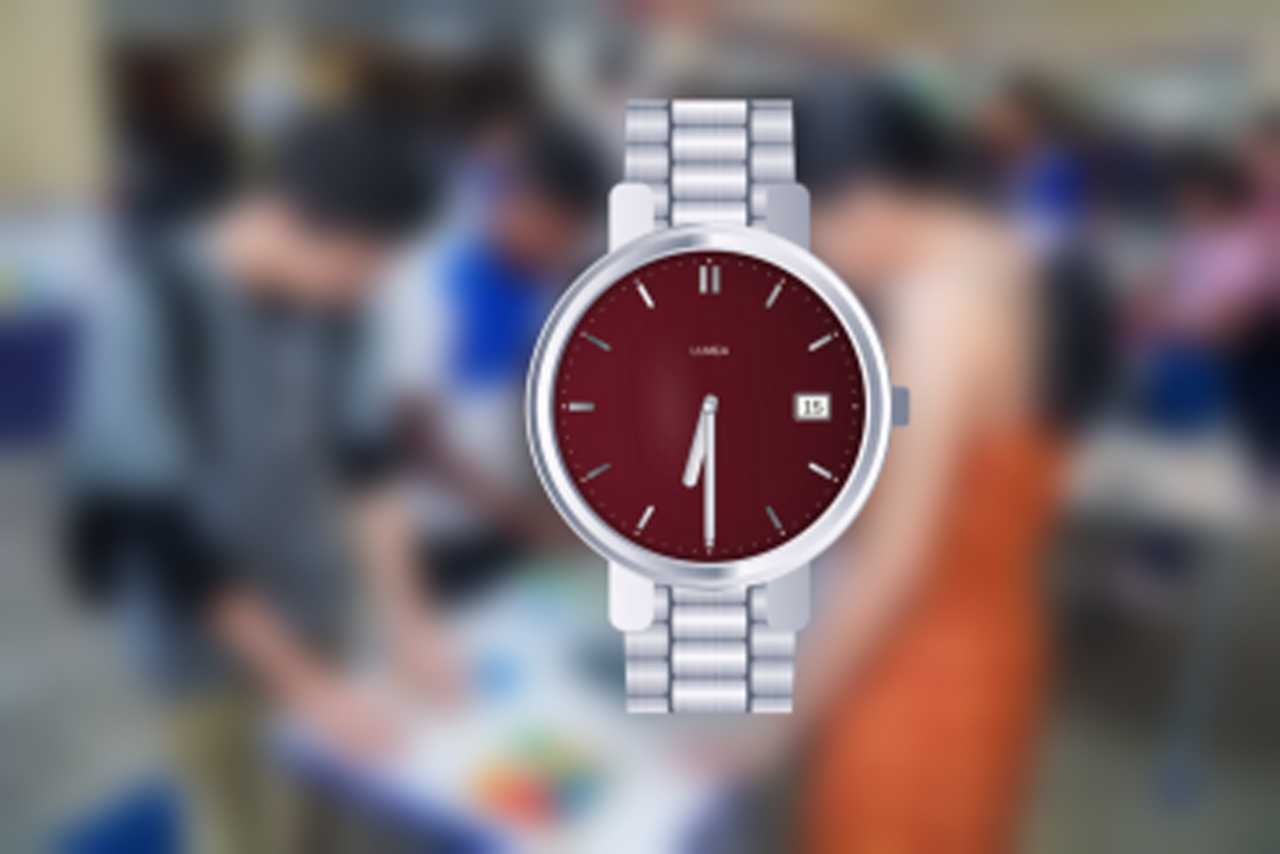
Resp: 6,30
